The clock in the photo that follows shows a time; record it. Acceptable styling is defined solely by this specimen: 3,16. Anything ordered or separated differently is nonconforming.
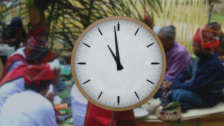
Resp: 10,59
